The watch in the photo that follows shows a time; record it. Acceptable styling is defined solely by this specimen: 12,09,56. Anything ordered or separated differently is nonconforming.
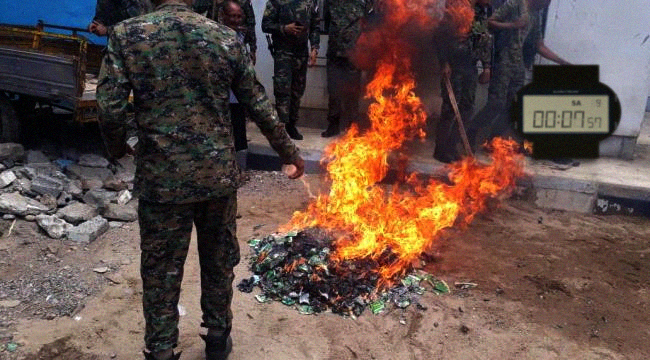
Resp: 0,07,57
